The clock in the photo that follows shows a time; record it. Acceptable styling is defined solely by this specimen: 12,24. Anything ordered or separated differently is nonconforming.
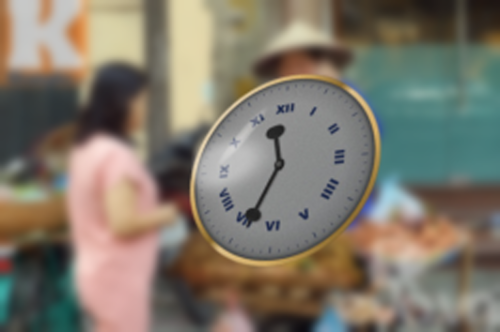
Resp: 11,34
